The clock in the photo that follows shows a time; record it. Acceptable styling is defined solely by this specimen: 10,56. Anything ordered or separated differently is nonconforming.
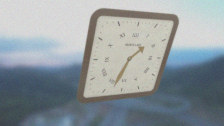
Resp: 1,33
